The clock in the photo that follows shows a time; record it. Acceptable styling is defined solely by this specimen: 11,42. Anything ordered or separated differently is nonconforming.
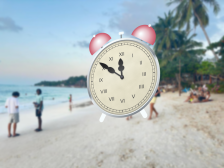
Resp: 11,51
